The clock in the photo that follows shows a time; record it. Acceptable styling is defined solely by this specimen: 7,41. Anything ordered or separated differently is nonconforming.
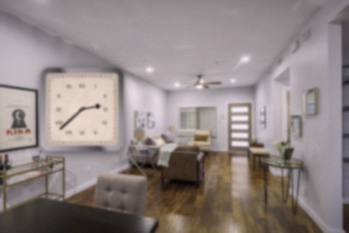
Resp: 2,38
